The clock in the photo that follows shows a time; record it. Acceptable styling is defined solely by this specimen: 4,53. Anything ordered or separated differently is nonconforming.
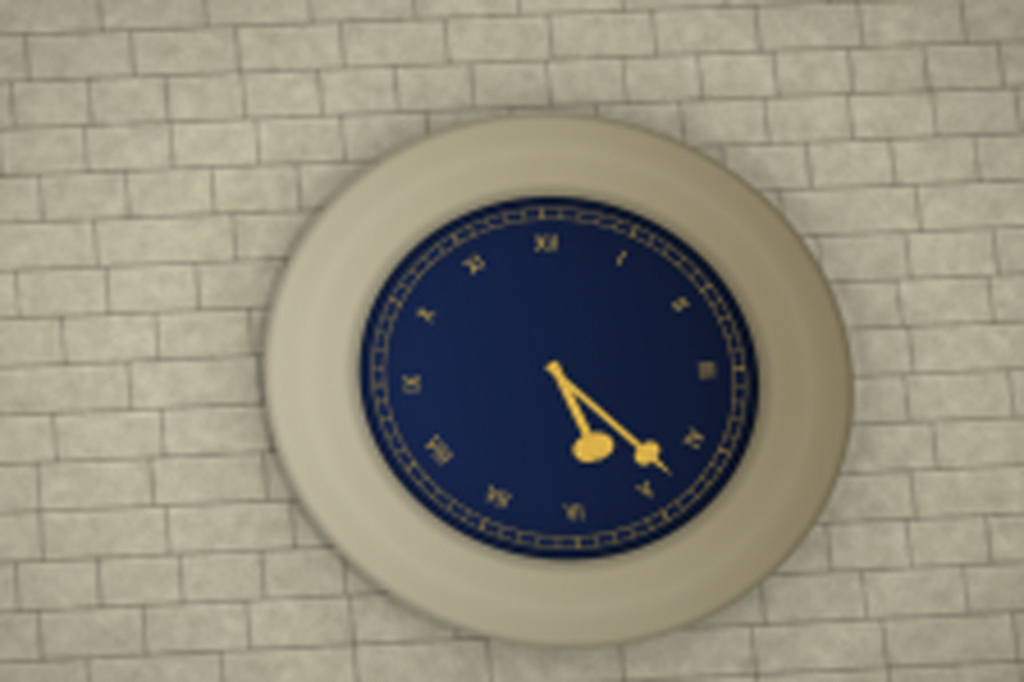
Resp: 5,23
